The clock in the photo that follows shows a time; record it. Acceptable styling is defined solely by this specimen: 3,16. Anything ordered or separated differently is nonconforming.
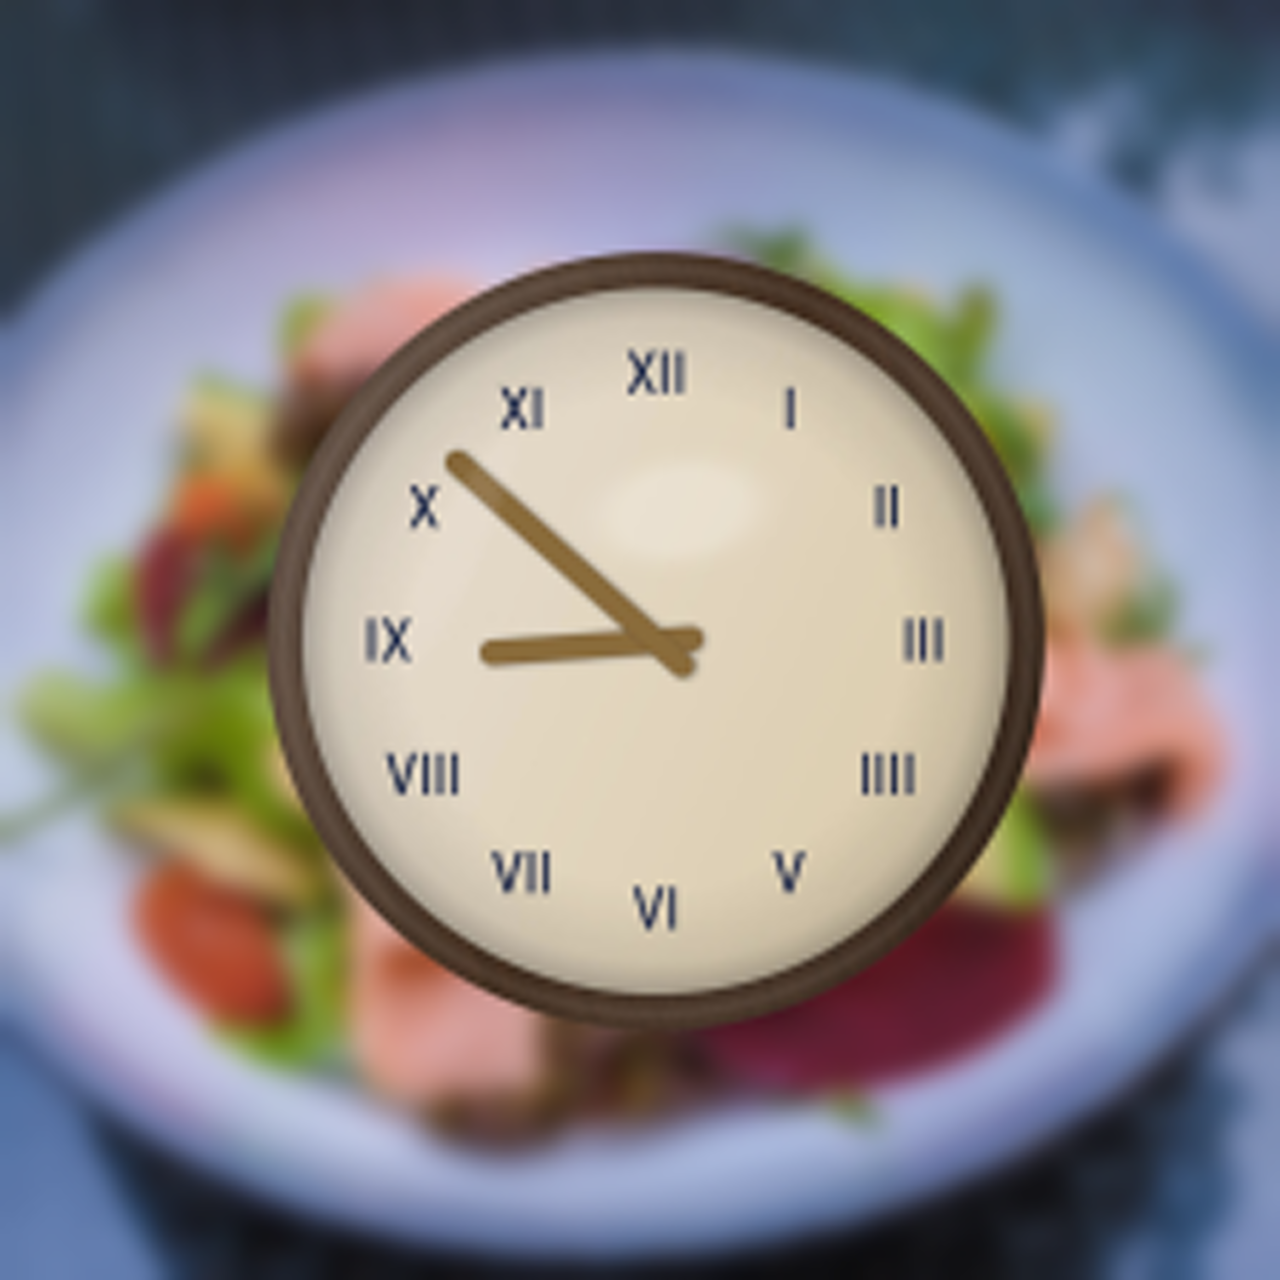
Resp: 8,52
